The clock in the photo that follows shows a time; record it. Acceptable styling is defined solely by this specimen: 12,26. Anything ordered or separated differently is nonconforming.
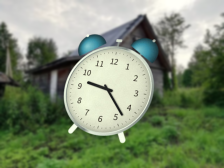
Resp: 9,23
